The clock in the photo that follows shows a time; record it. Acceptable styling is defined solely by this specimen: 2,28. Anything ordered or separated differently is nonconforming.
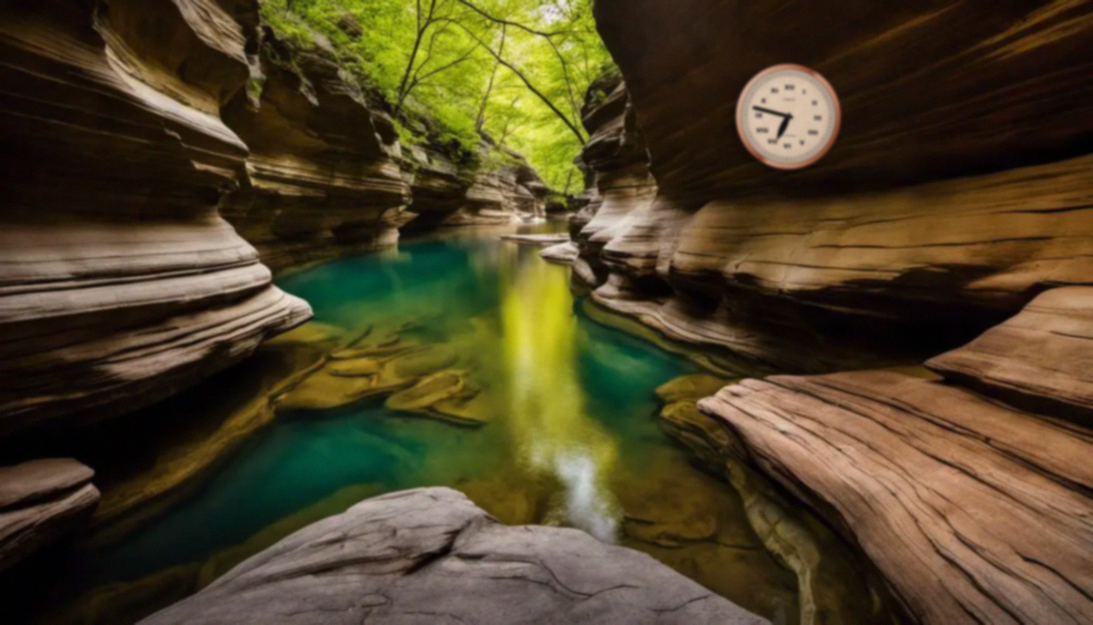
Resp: 6,47
